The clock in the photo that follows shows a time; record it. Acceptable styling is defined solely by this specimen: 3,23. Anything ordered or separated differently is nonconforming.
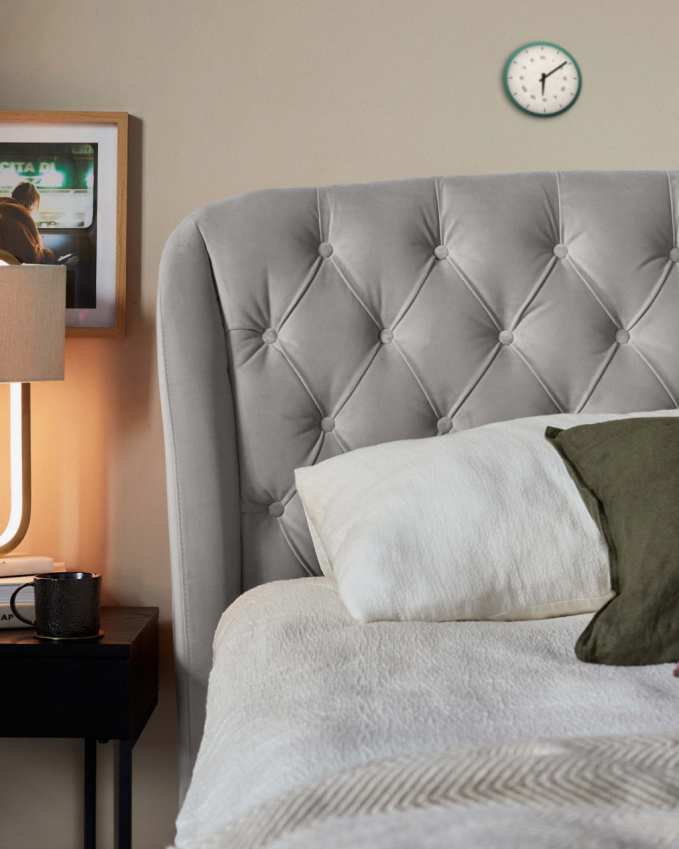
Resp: 6,09
